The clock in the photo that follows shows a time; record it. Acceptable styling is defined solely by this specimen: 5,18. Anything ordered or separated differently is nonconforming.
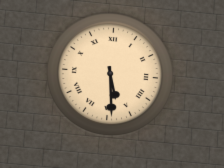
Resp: 5,29
